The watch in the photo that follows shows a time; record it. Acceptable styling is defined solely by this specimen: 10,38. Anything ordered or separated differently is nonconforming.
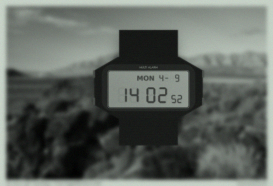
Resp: 14,02
